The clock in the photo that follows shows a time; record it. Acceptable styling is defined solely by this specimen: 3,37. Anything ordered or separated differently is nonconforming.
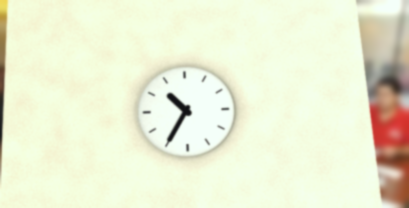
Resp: 10,35
